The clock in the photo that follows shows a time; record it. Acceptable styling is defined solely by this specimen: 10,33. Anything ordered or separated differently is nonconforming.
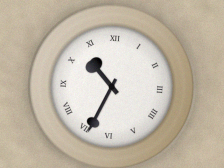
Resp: 10,34
